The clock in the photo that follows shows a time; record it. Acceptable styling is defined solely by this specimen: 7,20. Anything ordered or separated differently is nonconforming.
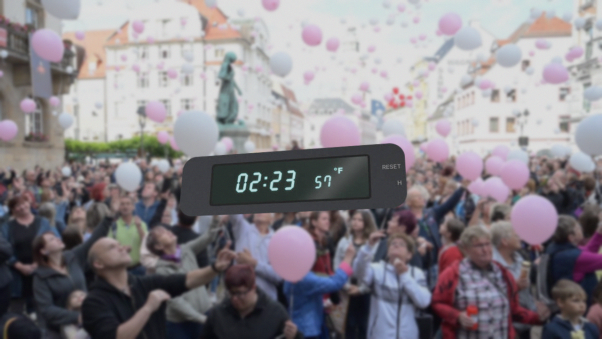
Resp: 2,23
